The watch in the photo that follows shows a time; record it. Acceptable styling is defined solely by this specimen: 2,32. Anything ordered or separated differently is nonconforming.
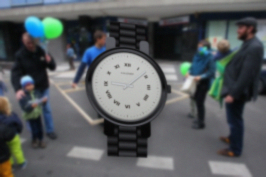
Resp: 9,08
